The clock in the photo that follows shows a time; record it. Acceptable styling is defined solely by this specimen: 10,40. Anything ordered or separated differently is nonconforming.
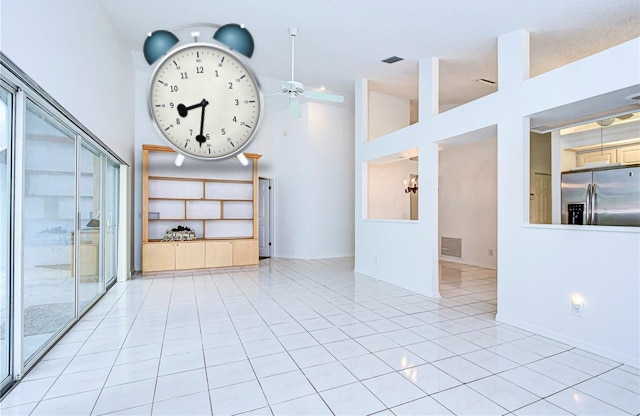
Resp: 8,32
